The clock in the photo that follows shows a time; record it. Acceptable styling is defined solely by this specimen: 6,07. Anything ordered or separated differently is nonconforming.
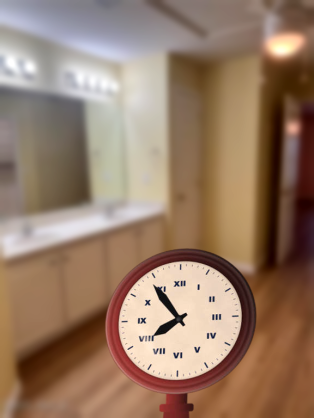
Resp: 7,54
